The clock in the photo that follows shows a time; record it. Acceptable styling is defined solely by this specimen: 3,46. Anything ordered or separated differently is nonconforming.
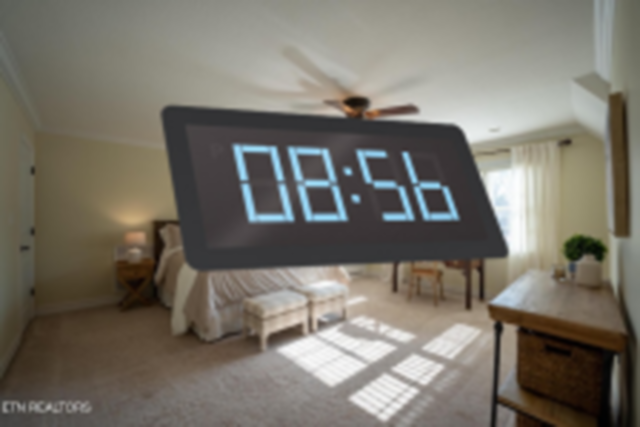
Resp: 8,56
